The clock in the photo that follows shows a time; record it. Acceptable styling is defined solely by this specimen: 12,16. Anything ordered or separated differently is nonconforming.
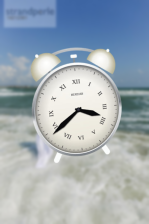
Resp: 3,39
